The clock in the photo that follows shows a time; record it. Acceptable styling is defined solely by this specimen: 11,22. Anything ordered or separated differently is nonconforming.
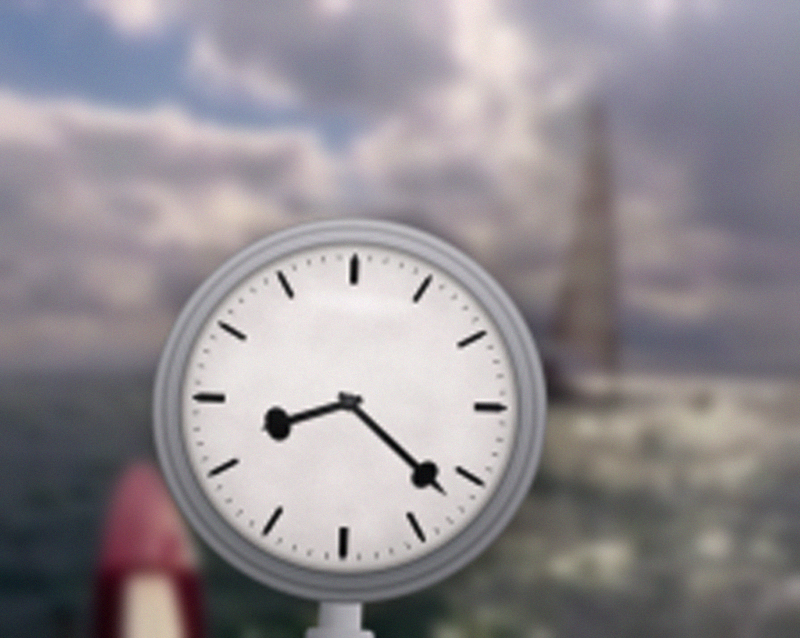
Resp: 8,22
